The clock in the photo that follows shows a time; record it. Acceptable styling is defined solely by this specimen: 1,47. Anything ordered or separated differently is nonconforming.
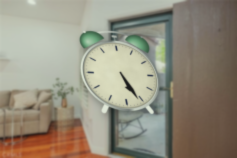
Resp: 5,26
